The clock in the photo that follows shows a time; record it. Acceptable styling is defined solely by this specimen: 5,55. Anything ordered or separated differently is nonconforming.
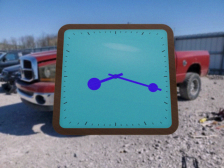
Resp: 8,18
